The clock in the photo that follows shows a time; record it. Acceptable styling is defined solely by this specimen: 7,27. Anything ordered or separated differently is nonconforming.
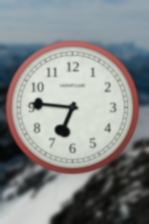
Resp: 6,46
